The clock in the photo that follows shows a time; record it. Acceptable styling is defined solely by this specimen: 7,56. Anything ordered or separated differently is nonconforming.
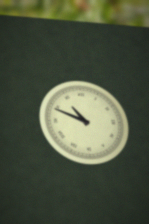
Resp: 10,49
